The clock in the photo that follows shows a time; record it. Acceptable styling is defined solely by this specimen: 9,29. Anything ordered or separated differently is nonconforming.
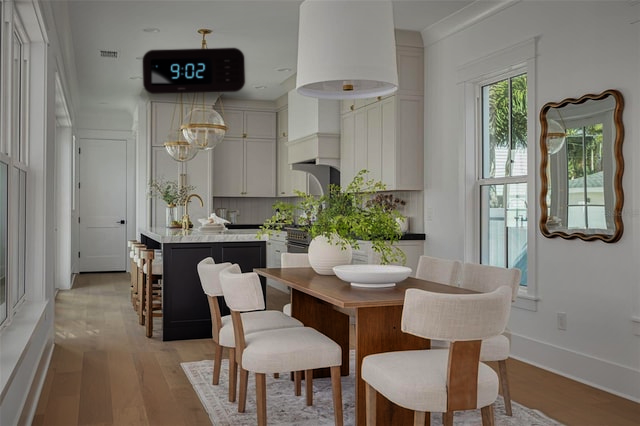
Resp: 9,02
